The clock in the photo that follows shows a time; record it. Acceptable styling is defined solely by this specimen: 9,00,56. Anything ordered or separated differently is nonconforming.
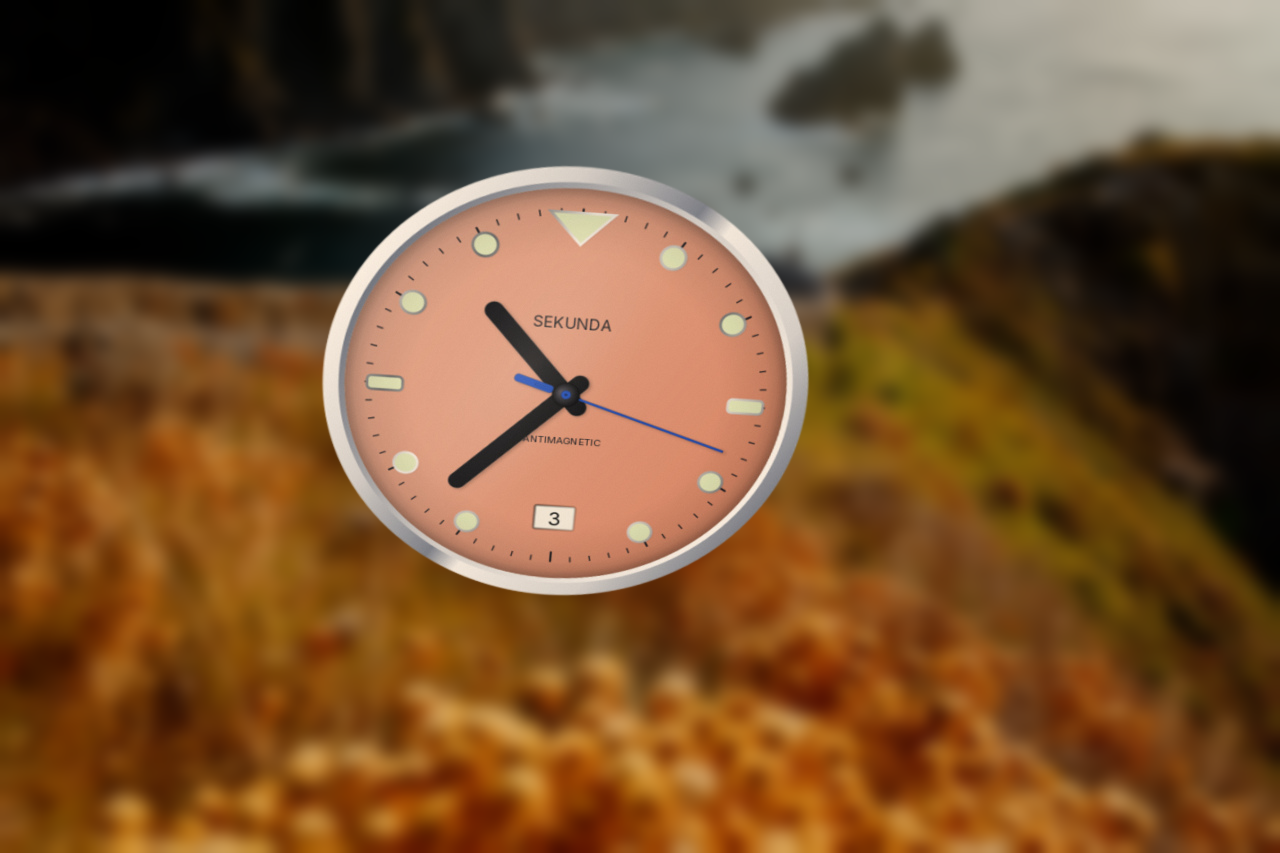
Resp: 10,37,18
